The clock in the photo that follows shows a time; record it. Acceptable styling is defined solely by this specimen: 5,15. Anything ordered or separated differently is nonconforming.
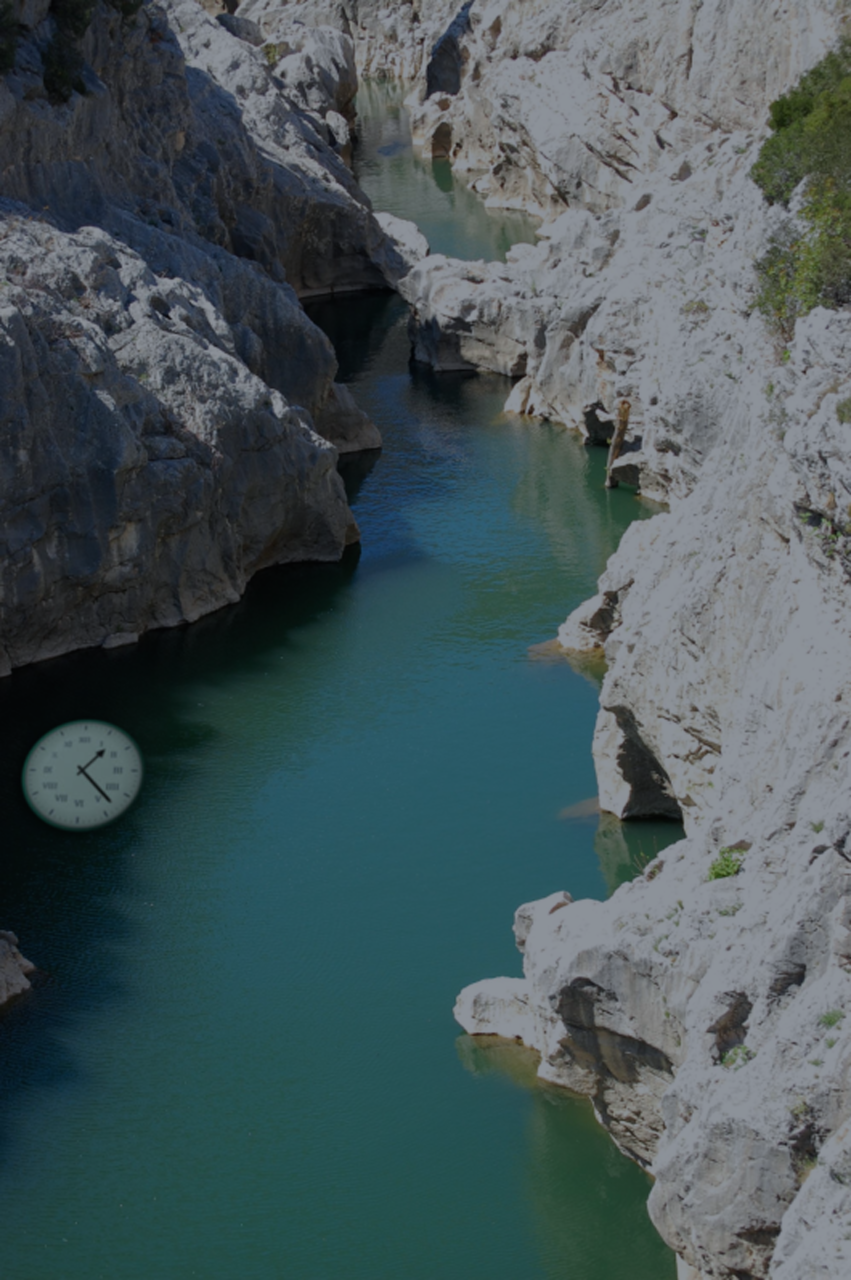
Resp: 1,23
